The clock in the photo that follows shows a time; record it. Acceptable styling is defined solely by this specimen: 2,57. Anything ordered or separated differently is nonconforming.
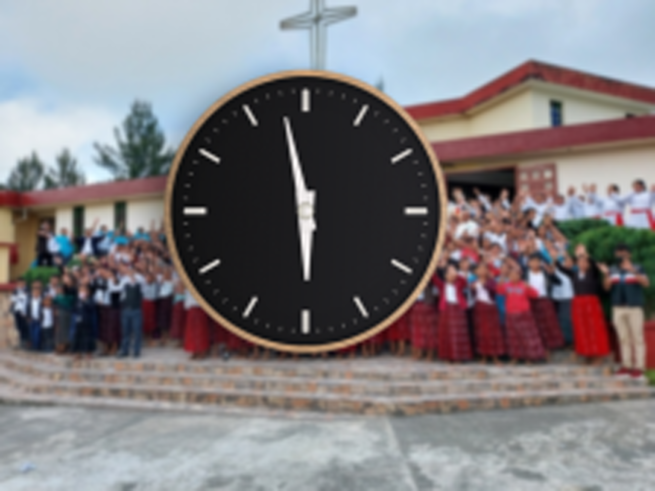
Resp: 5,58
